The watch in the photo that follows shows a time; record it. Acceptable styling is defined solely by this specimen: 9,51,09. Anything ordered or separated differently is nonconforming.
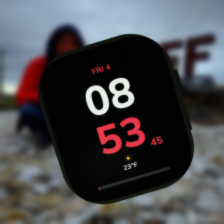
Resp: 8,53,45
